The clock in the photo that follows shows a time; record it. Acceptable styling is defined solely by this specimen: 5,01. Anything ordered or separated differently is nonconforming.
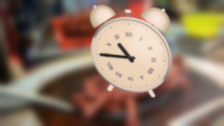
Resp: 10,45
